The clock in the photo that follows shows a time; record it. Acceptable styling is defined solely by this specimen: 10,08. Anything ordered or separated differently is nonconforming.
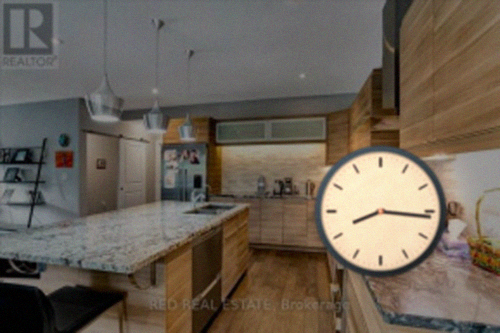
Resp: 8,16
